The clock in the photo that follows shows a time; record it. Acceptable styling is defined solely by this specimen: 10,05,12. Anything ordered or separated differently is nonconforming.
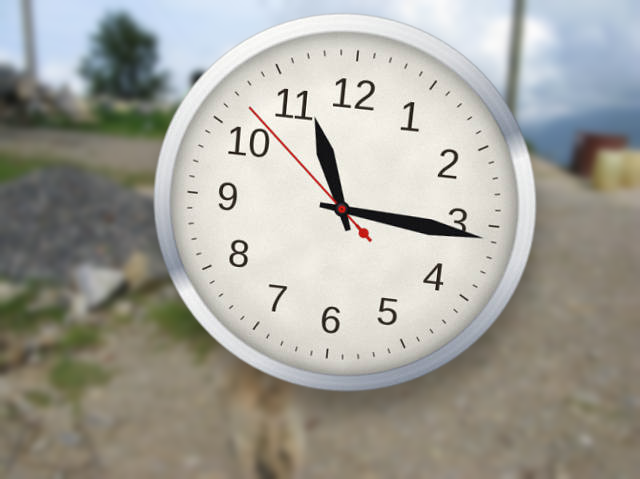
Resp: 11,15,52
